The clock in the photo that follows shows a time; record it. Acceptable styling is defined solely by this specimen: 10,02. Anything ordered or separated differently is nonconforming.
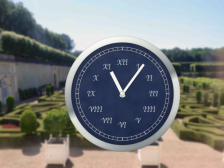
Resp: 11,06
